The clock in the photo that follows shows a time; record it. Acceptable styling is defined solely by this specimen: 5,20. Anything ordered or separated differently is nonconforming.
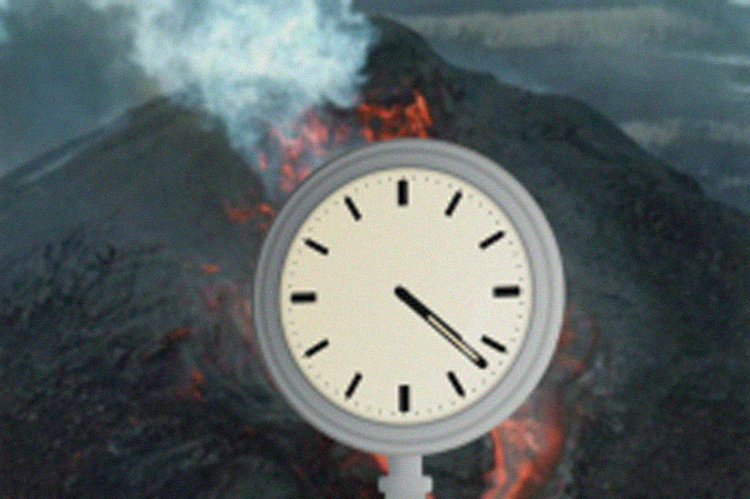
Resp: 4,22
